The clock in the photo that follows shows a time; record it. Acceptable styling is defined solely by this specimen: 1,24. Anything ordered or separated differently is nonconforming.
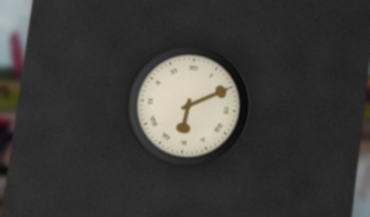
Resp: 6,10
